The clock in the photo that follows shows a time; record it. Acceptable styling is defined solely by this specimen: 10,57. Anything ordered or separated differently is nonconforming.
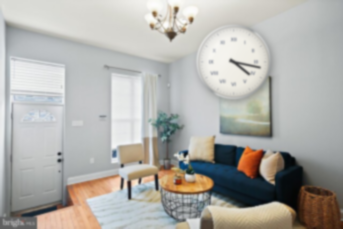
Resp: 4,17
